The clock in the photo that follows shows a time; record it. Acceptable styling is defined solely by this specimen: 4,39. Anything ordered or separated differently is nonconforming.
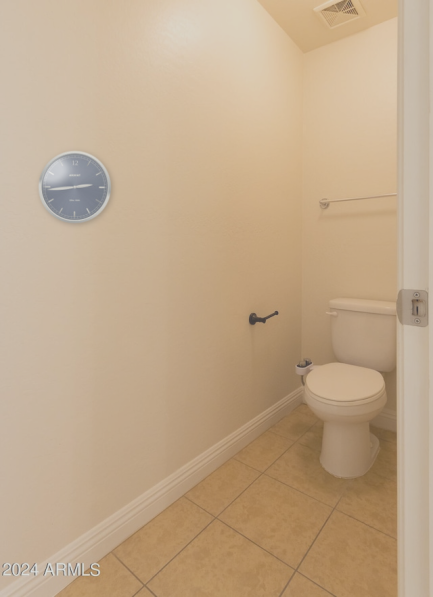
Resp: 2,44
